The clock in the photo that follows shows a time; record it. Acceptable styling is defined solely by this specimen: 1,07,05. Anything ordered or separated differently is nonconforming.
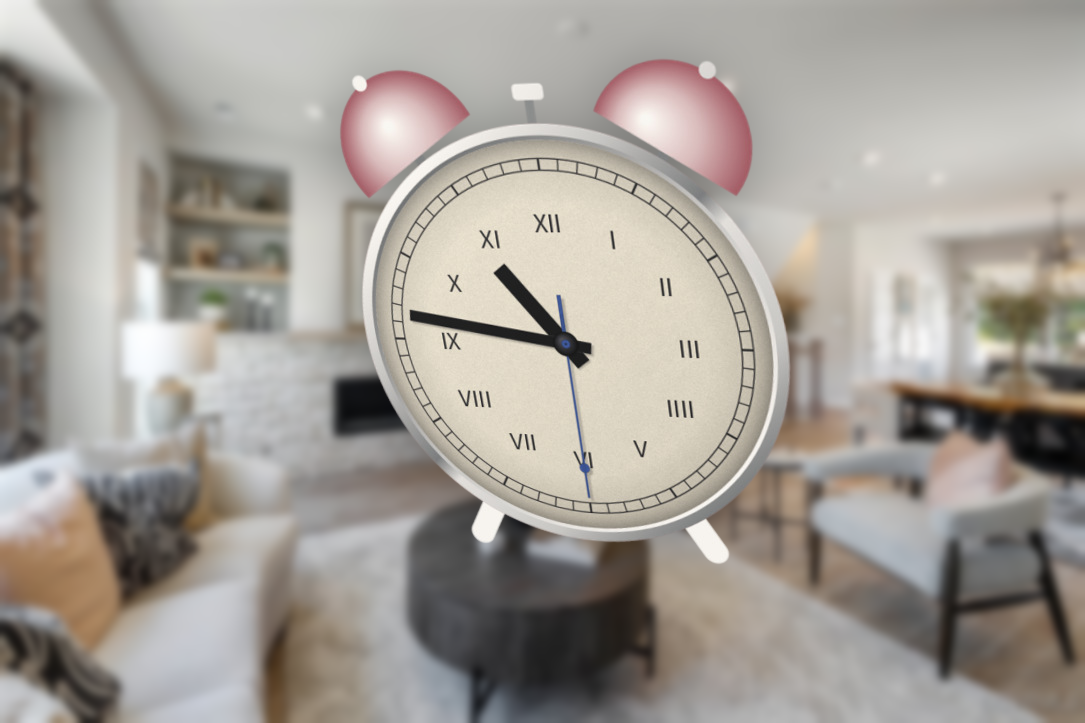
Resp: 10,46,30
